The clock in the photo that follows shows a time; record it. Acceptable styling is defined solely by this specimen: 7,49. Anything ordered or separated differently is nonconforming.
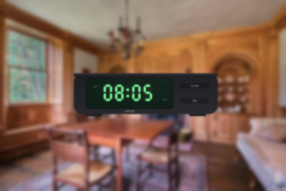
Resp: 8,05
